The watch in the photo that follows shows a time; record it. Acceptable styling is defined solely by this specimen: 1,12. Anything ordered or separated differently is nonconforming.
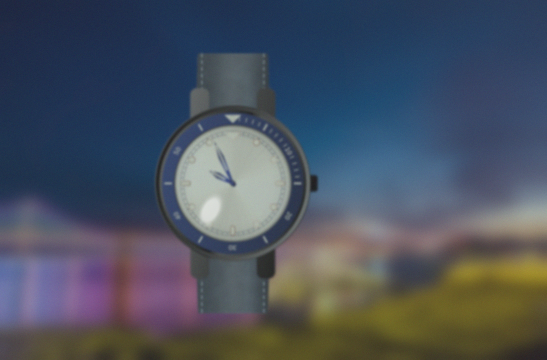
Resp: 9,56
